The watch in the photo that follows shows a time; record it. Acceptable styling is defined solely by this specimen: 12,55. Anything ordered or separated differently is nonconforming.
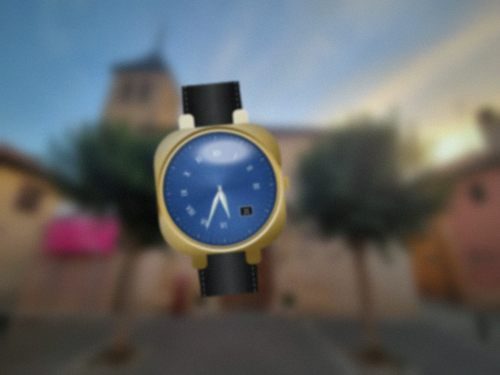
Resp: 5,34
